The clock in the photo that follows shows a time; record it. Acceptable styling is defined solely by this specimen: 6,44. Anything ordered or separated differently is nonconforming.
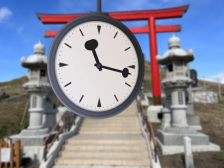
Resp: 11,17
